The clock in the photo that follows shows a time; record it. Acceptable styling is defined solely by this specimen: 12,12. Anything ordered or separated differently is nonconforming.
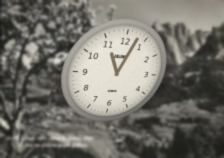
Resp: 11,03
